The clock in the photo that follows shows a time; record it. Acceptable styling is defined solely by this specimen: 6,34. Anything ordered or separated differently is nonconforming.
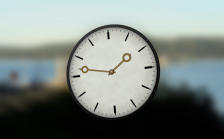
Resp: 1,47
